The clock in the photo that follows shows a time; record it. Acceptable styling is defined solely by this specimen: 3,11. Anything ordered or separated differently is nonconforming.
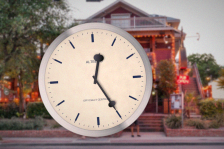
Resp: 12,25
